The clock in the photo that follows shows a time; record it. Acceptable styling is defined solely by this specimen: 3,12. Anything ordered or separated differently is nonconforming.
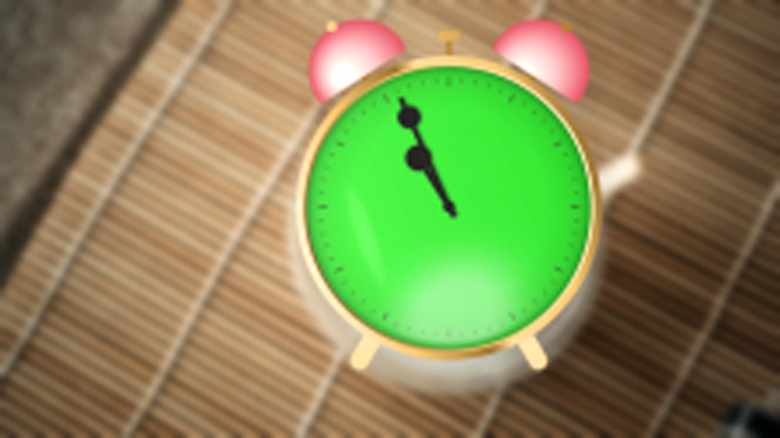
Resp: 10,56
